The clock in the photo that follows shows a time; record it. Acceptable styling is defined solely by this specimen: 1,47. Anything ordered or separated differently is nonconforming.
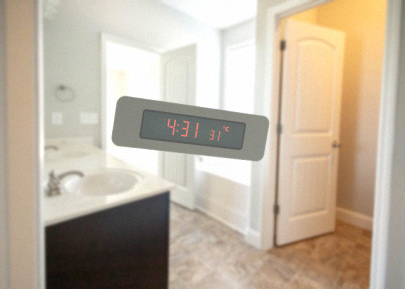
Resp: 4,31
